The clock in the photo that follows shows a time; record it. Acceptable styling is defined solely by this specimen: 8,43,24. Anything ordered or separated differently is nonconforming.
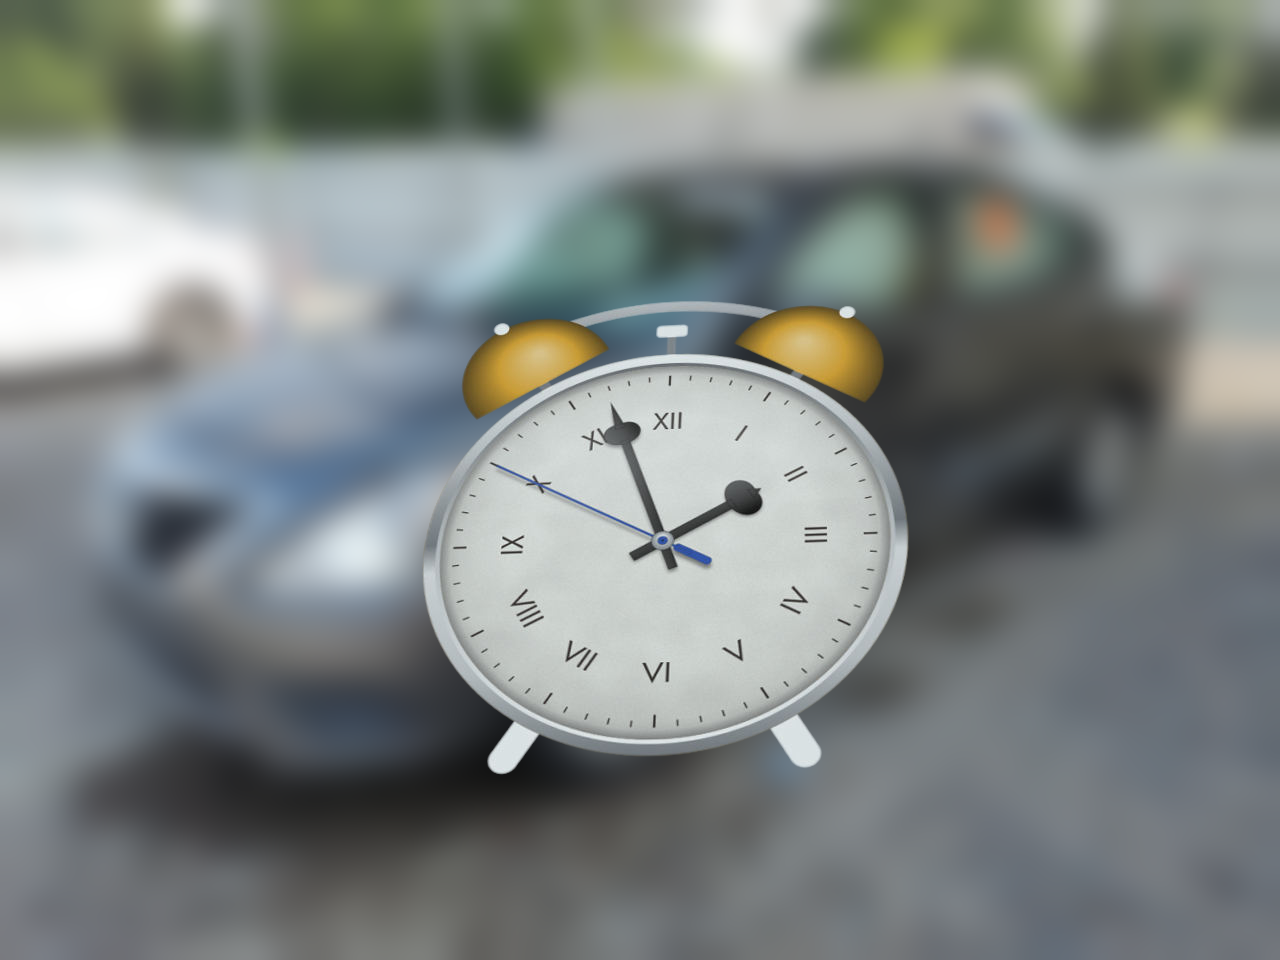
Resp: 1,56,50
